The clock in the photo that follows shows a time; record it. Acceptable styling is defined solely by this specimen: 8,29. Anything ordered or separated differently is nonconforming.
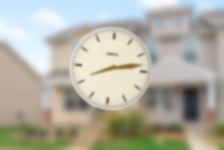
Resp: 8,13
